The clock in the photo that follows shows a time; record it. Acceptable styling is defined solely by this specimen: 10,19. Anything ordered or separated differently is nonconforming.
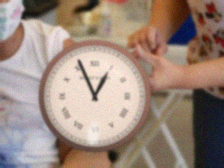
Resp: 12,56
